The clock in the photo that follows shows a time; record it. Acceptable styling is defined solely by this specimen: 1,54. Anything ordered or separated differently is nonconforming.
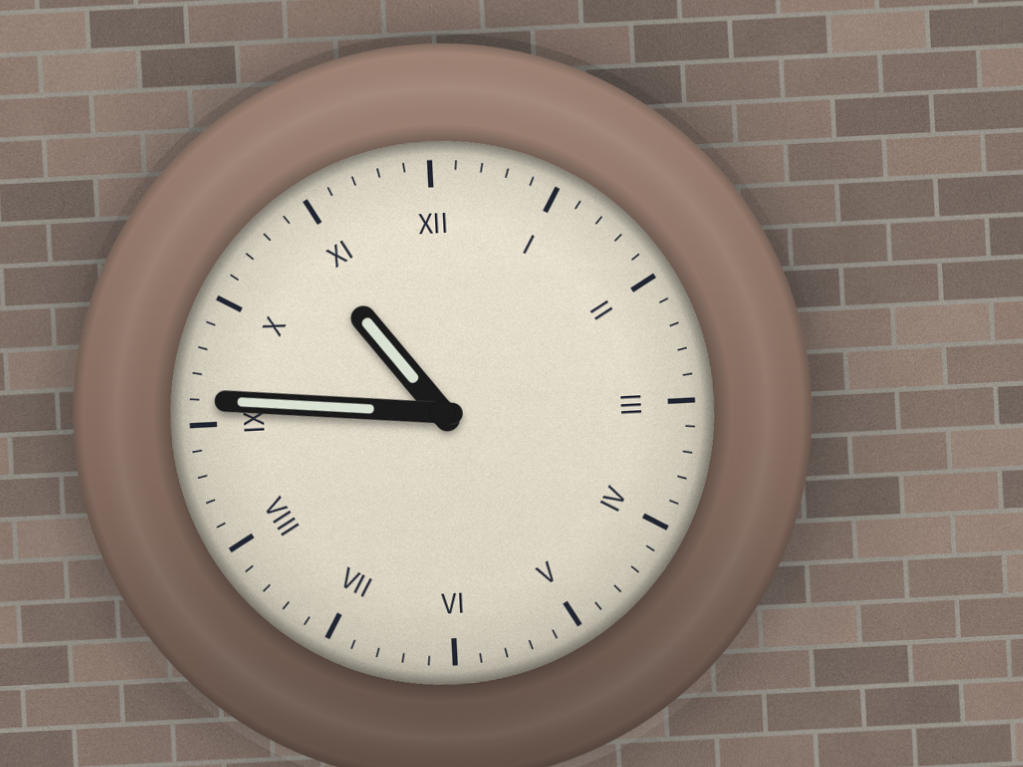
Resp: 10,46
